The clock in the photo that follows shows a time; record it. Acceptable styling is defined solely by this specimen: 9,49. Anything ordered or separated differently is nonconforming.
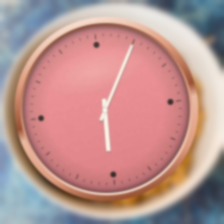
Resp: 6,05
